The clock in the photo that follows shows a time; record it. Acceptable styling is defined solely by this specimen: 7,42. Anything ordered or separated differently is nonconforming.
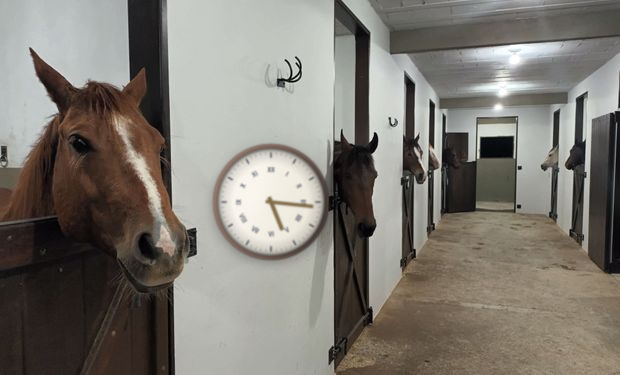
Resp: 5,16
